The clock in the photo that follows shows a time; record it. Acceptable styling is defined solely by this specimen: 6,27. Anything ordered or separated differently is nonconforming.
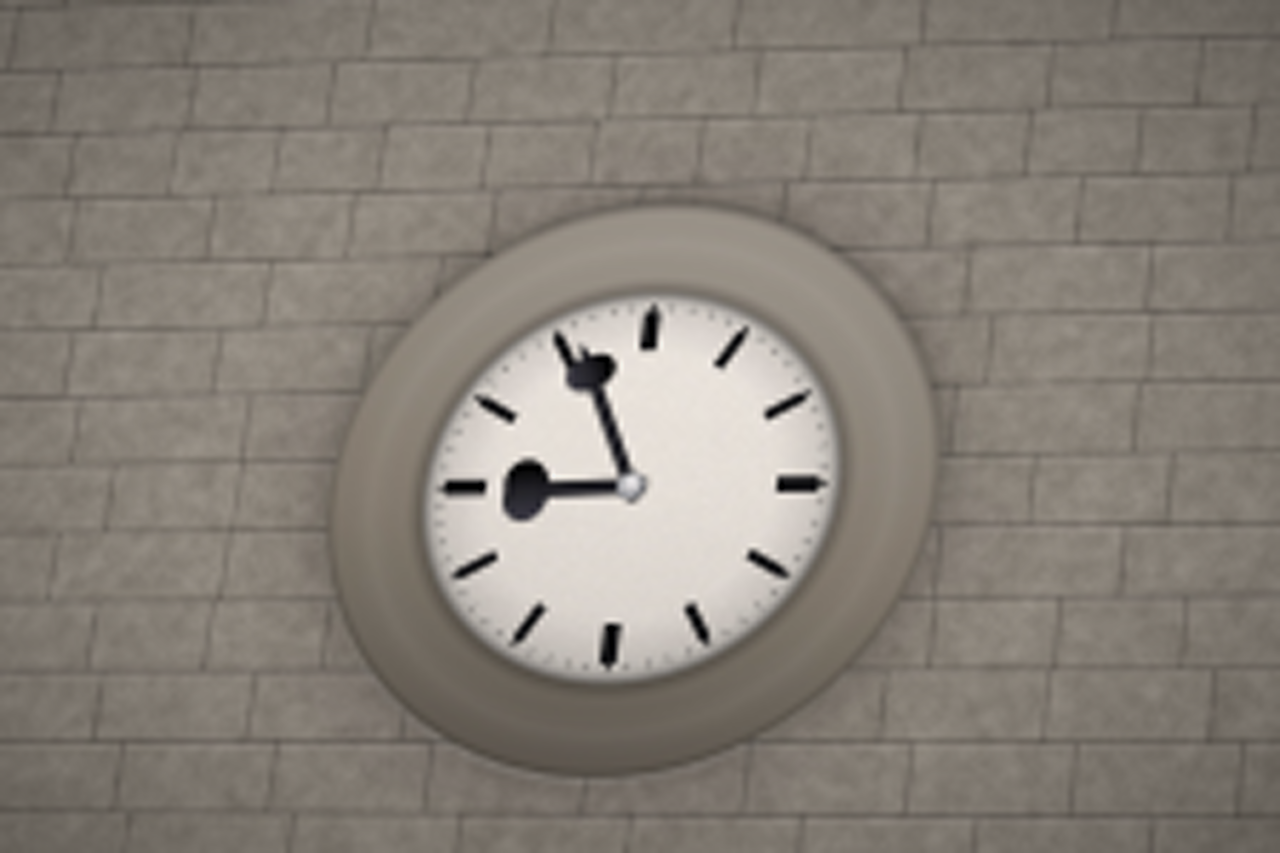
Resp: 8,56
